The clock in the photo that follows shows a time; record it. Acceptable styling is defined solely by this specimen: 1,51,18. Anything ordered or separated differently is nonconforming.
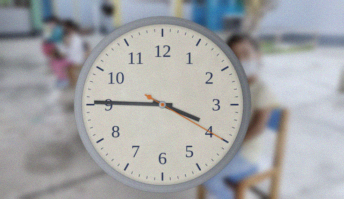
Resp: 3,45,20
